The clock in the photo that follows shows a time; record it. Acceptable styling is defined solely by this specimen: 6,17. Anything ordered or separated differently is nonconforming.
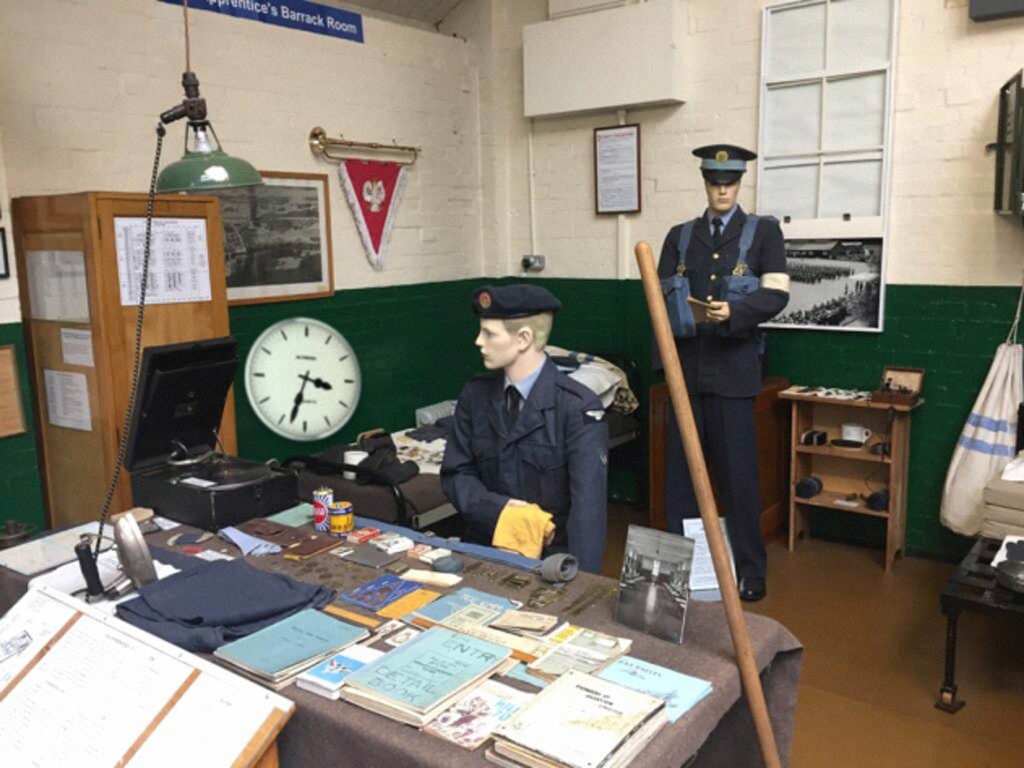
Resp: 3,33
